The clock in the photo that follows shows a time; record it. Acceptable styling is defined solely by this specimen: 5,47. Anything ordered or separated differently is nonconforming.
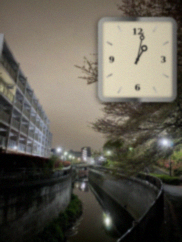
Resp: 1,02
